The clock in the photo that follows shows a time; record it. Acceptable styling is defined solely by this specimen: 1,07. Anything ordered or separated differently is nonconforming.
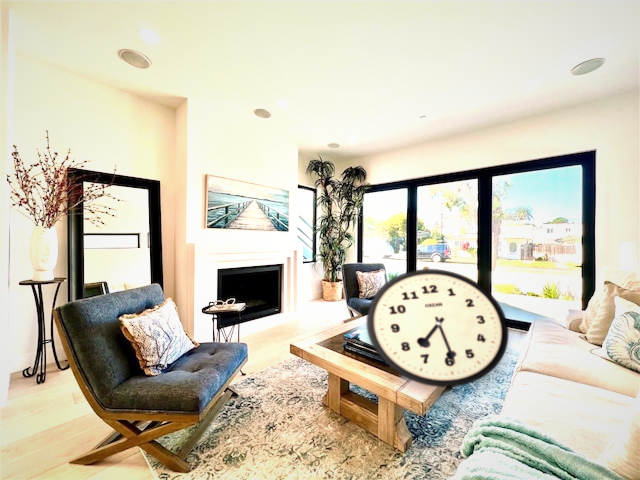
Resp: 7,29
